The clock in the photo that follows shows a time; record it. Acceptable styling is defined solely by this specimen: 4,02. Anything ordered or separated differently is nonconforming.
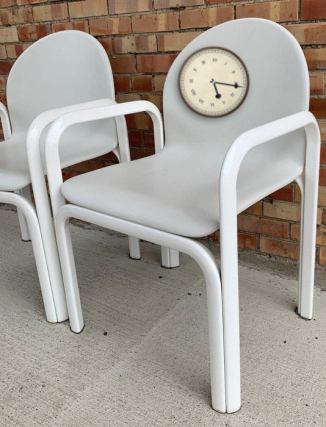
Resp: 5,16
